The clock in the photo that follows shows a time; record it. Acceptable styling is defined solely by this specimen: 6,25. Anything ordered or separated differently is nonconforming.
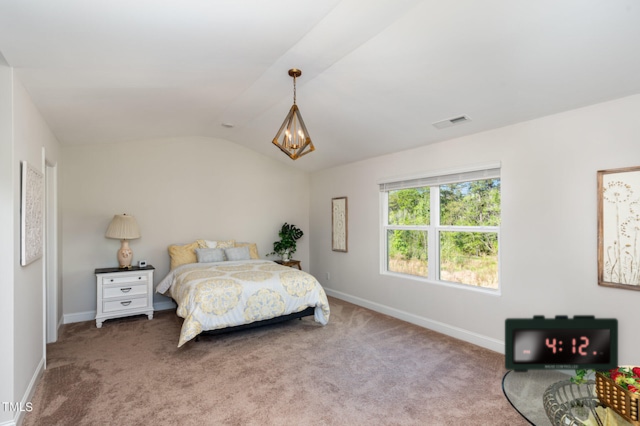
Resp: 4,12
